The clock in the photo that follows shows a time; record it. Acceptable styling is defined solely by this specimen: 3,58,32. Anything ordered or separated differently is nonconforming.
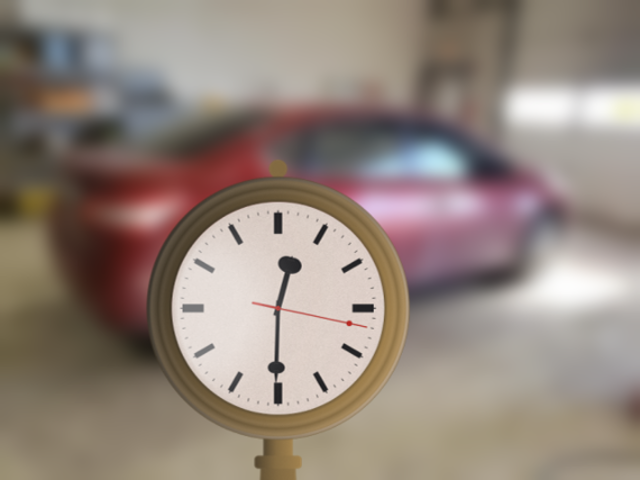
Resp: 12,30,17
